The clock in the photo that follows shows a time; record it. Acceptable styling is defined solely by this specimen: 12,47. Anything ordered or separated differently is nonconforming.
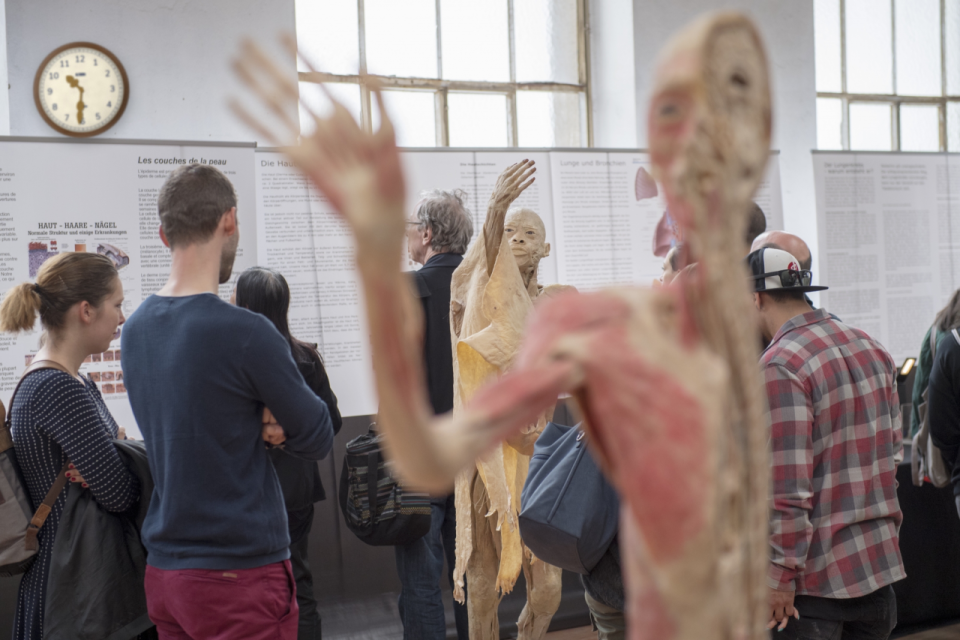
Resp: 10,31
